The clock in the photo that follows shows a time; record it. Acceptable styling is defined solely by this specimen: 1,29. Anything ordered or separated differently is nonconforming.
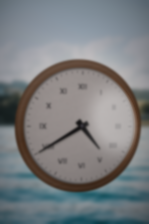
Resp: 4,40
